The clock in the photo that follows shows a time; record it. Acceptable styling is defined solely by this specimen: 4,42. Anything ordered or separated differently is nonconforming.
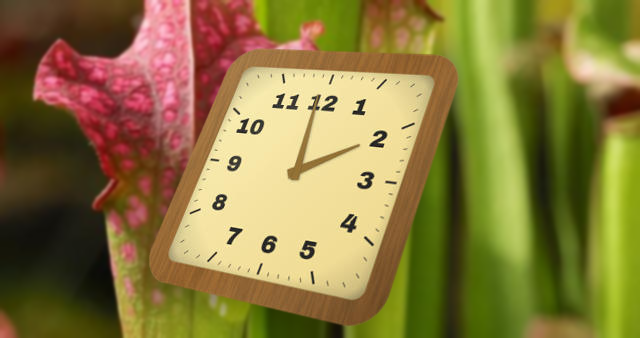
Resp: 1,59
